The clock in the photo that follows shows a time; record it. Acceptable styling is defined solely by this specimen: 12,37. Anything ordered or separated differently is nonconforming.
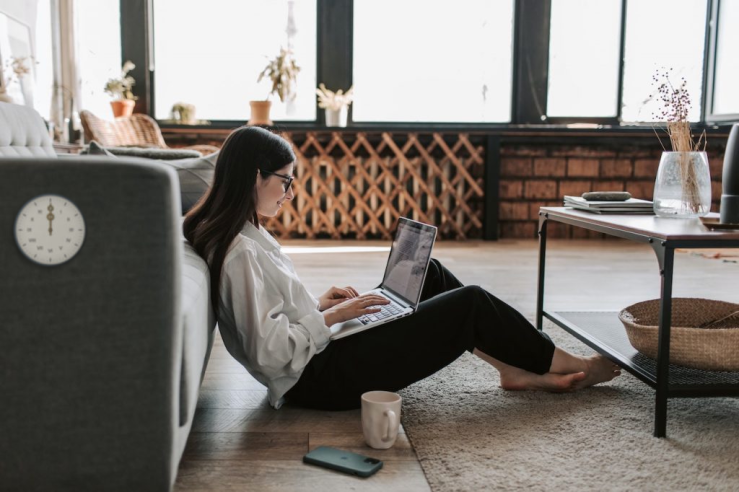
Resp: 12,00
